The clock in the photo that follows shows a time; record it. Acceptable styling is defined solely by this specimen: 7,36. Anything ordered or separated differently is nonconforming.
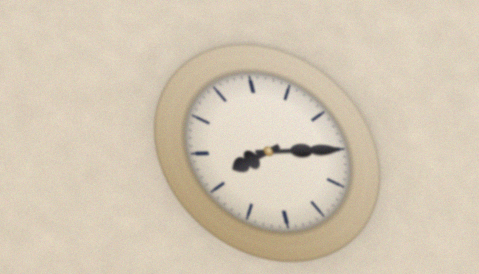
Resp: 8,15
